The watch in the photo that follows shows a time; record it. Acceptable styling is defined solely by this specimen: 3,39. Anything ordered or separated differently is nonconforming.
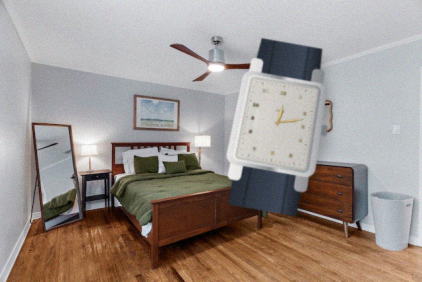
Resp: 12,12
